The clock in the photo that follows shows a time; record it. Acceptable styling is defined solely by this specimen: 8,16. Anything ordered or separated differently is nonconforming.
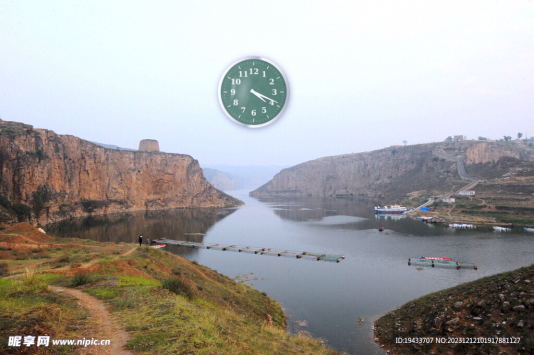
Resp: 4,19
